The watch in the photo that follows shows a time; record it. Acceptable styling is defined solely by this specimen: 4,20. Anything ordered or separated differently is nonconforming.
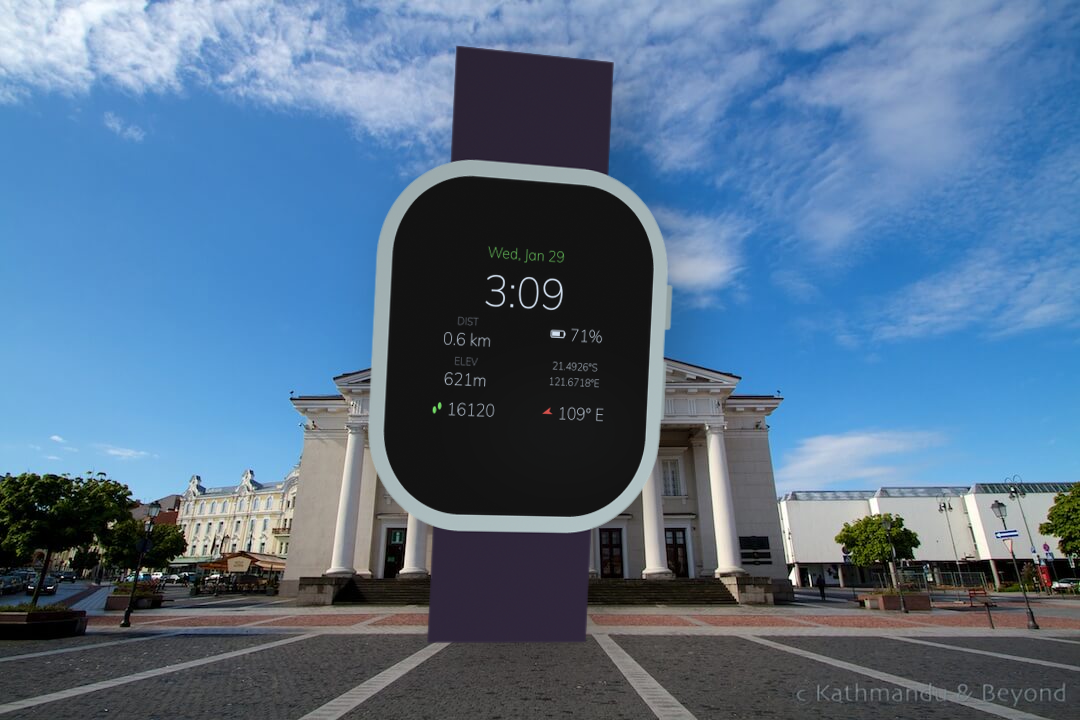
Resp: 3,09
